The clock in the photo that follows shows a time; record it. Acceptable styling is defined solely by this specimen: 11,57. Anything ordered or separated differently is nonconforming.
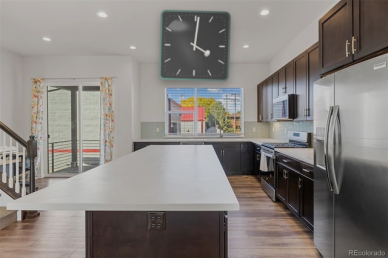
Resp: 4,01
